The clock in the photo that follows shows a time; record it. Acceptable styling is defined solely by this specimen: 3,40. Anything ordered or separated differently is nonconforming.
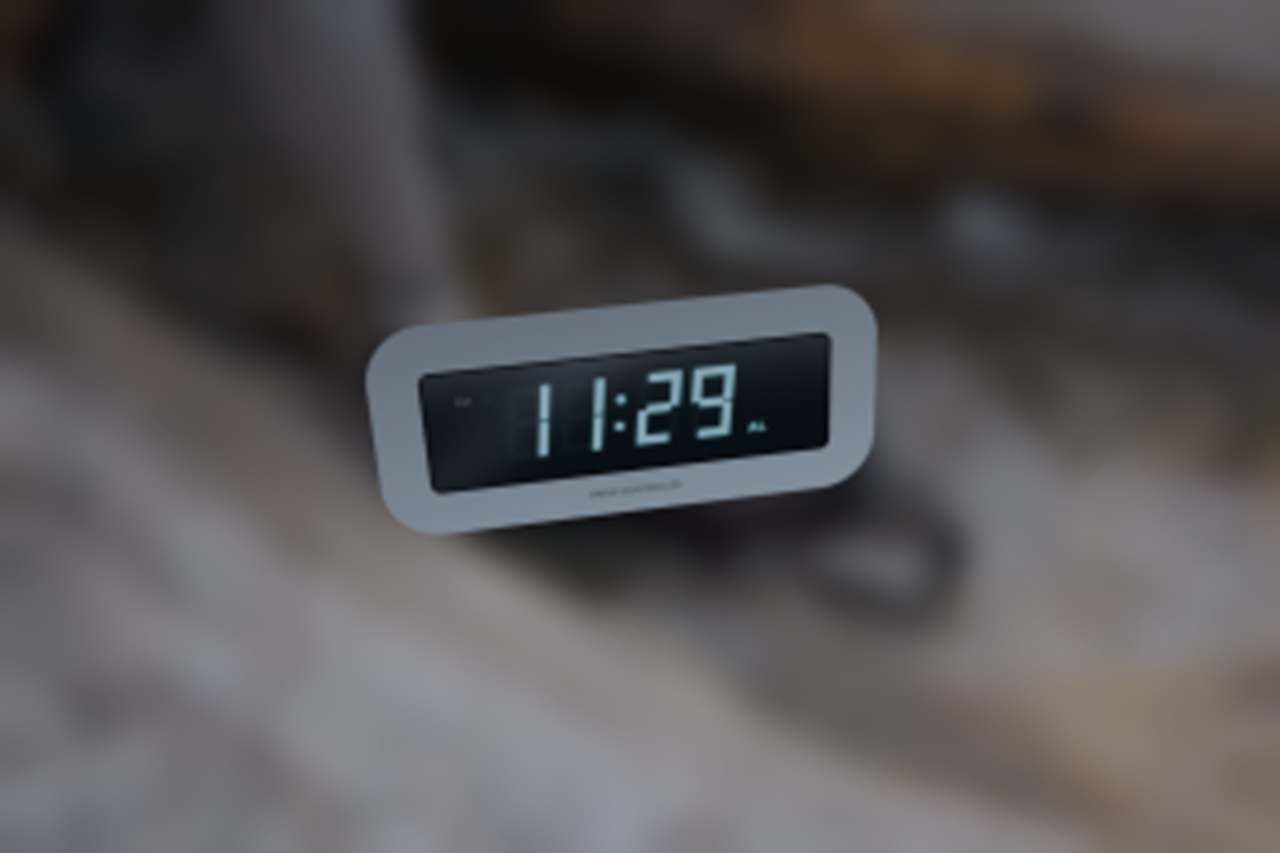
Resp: 11,29
